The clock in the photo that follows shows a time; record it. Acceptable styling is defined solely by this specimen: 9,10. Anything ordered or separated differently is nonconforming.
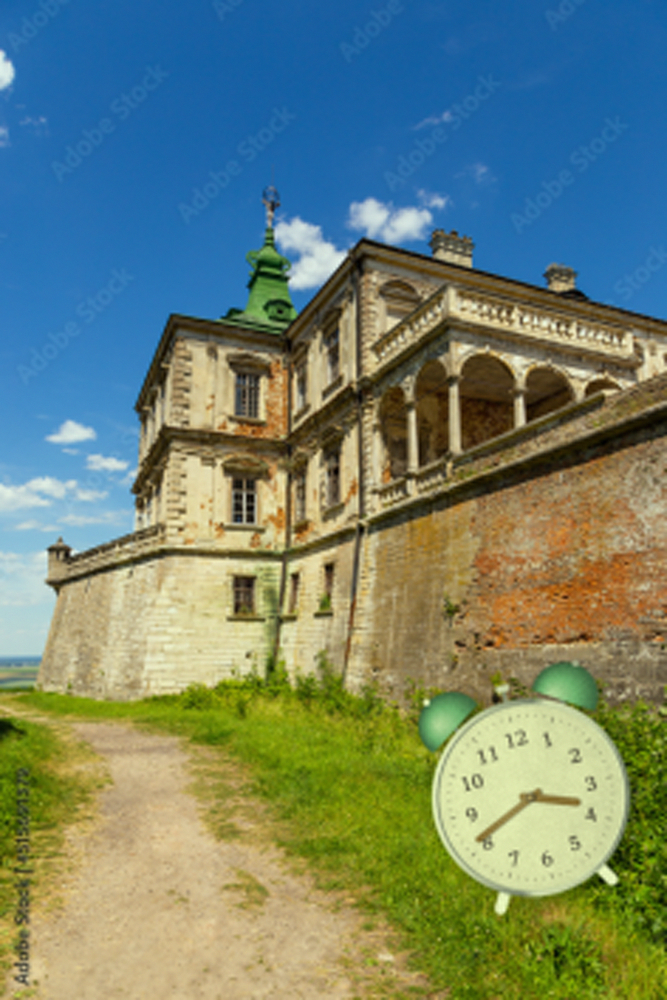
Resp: 3,41
